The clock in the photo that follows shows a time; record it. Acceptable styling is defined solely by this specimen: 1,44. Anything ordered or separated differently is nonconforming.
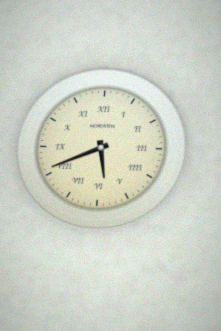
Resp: 5,41
